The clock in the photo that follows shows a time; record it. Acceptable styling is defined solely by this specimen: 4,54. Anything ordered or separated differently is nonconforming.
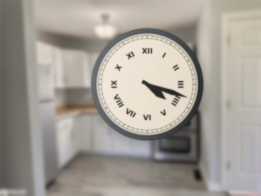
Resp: 4,18
